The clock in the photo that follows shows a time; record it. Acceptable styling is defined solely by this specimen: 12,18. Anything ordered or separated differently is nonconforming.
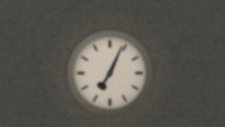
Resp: 7,04
